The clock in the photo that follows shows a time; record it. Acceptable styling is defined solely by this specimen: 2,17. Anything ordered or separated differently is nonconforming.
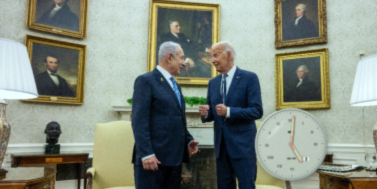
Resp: 5,01
